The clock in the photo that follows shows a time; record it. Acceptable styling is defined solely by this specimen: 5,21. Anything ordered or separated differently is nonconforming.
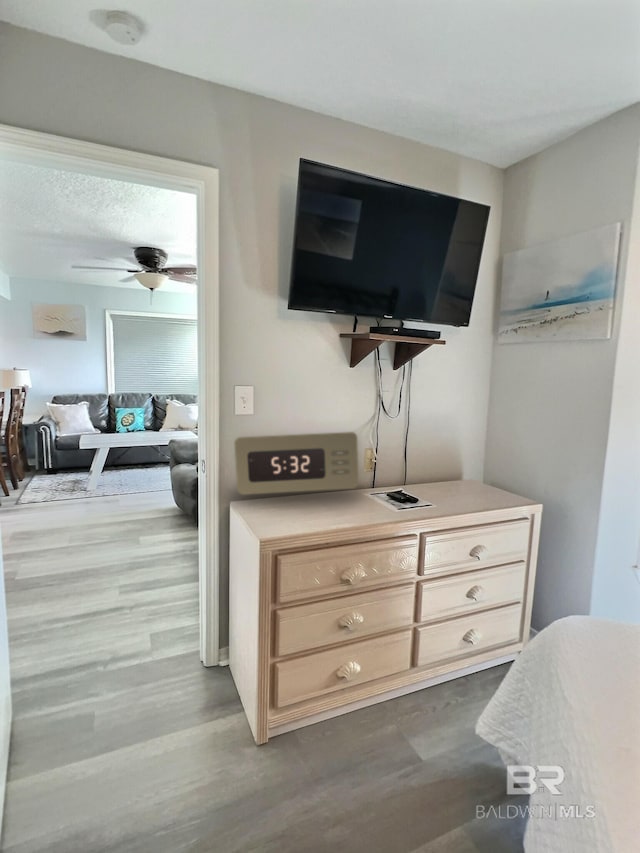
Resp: 5,32
